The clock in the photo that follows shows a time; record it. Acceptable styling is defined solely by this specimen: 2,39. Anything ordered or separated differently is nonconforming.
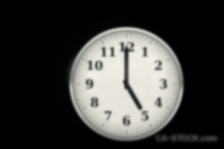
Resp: 5,00
